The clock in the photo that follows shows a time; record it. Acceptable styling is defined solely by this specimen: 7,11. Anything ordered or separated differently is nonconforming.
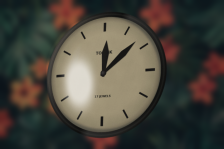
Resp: 12,08
